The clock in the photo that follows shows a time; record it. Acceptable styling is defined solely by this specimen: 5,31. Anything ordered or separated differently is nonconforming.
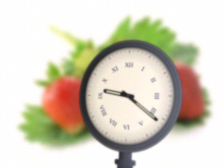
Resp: 9,21
